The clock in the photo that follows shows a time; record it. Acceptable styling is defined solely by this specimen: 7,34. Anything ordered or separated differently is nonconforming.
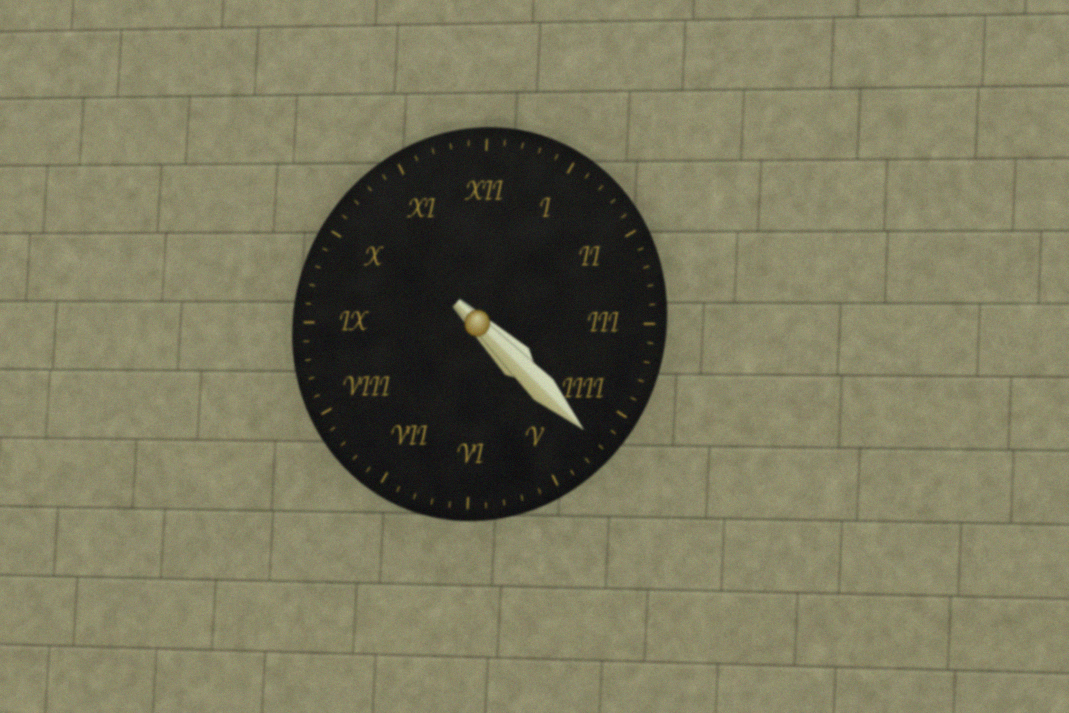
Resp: 4,22
